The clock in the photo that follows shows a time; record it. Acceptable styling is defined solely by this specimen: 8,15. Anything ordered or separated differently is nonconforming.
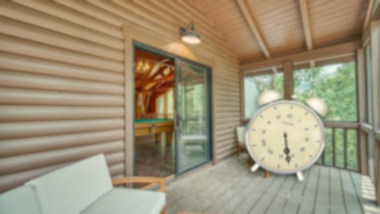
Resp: 5,27
